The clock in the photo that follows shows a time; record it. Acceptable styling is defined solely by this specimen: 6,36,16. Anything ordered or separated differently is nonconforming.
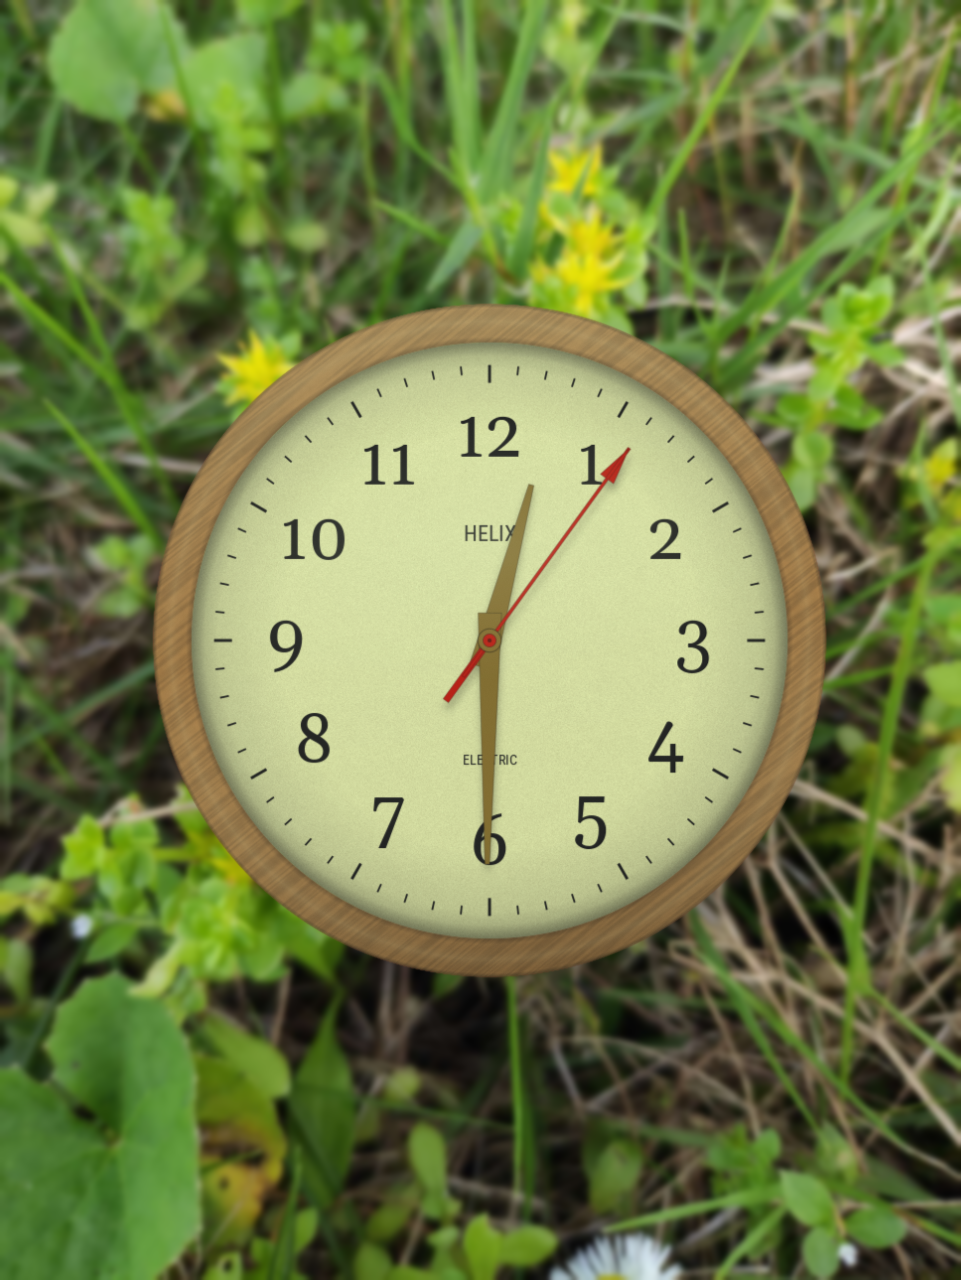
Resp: 12,30,06
